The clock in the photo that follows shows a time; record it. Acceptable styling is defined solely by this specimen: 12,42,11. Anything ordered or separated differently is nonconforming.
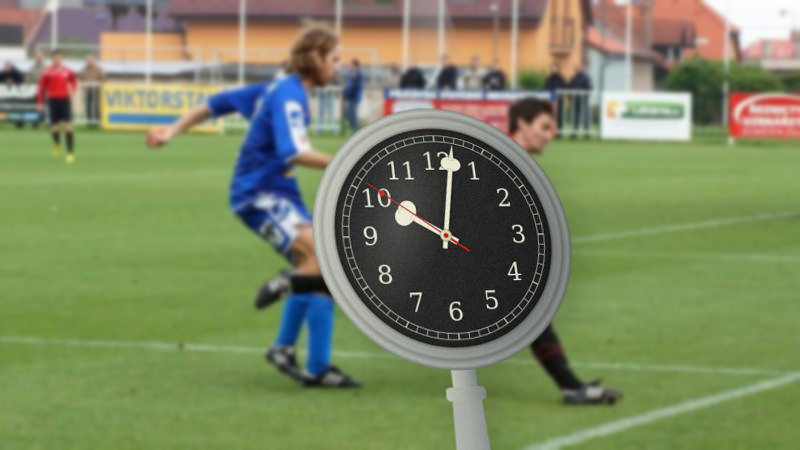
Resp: 10,01,51
